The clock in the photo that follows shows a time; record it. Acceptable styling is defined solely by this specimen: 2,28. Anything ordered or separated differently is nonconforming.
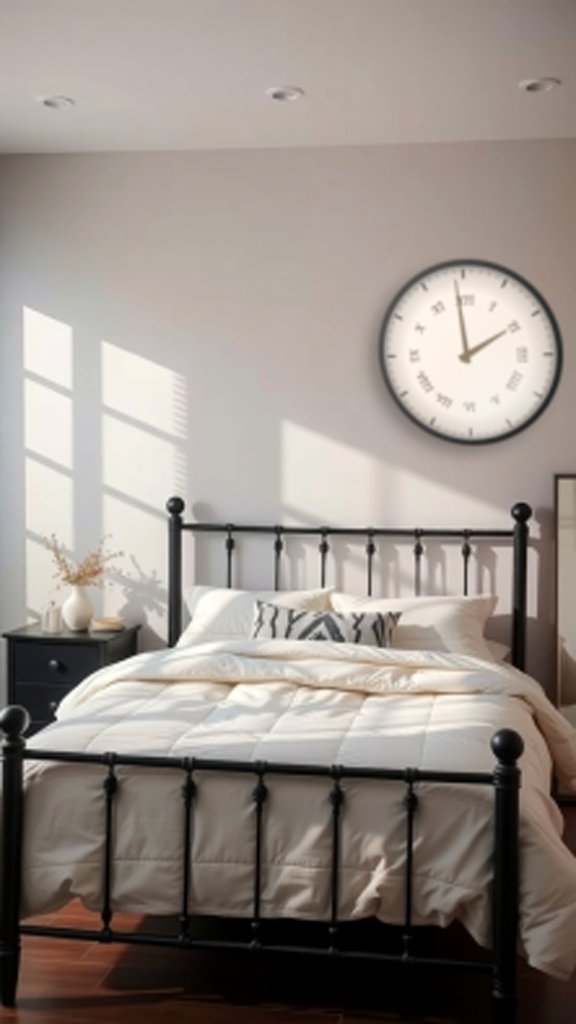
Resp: 1,59
